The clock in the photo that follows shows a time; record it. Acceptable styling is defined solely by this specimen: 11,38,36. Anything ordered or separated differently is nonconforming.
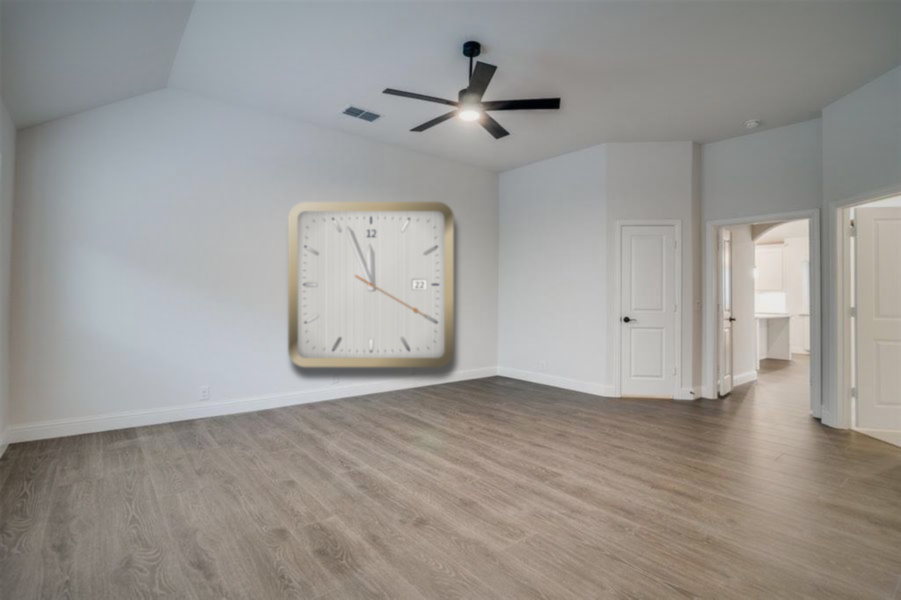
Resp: 11,56,20
